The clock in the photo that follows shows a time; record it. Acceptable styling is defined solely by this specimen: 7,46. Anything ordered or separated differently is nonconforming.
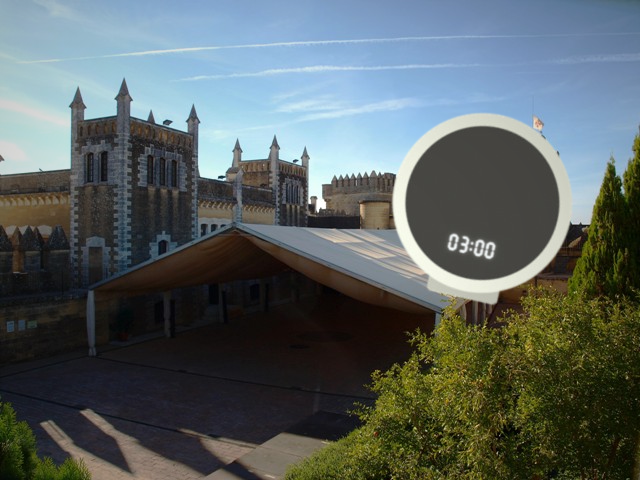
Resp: 3,00
